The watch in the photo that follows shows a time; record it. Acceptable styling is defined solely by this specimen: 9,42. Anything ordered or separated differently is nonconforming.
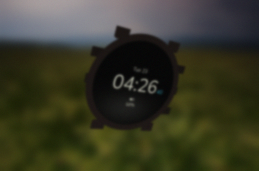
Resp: 4,26
